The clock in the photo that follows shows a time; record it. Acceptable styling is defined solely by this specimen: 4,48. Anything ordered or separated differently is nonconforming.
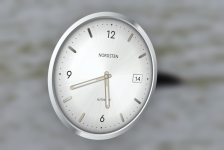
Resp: 5,42
